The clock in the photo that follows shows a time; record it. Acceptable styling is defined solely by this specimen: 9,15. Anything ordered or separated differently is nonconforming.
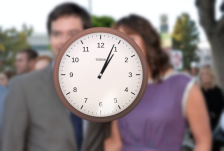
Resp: 1,04
